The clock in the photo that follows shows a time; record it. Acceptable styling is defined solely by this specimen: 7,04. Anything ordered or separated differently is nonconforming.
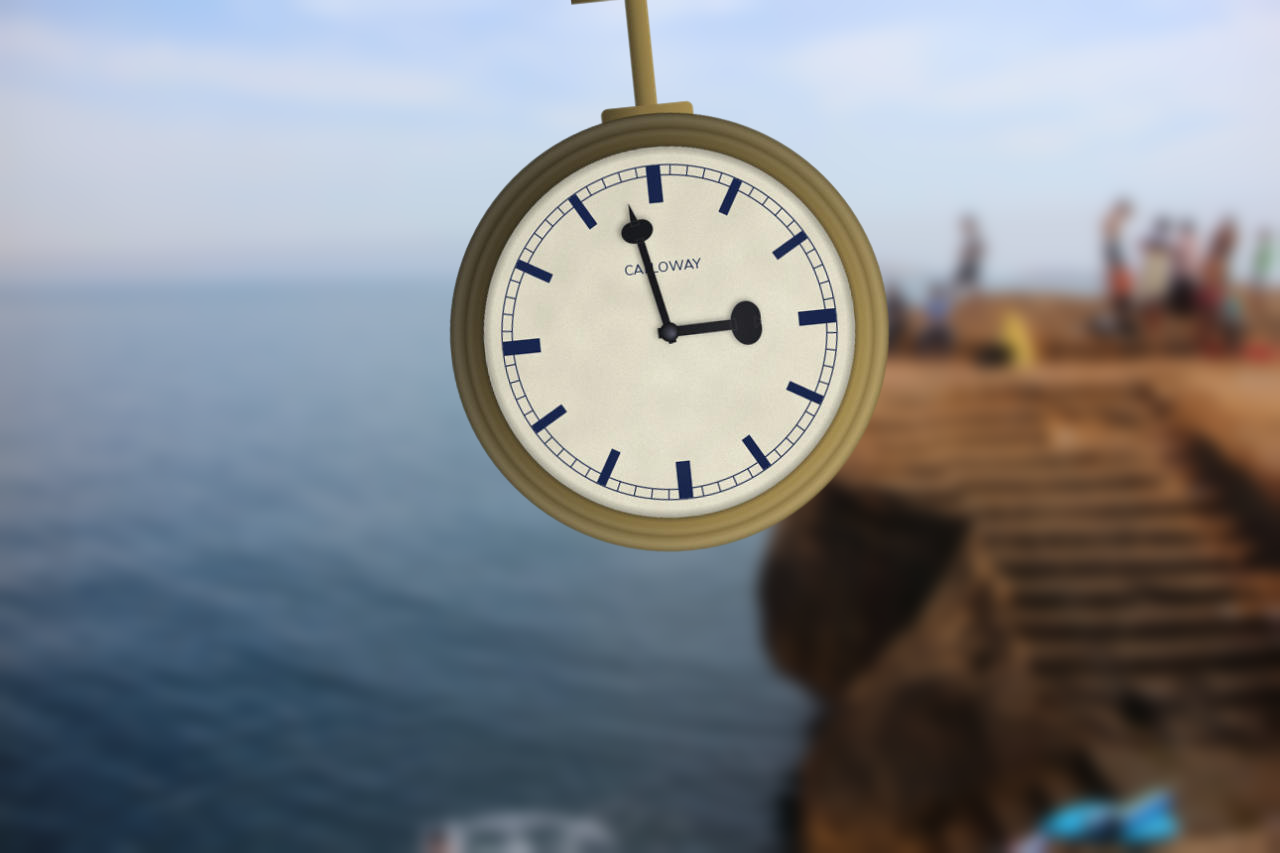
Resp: 2,58
